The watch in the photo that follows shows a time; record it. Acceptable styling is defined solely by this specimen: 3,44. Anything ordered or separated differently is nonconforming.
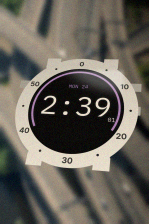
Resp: 2,39
